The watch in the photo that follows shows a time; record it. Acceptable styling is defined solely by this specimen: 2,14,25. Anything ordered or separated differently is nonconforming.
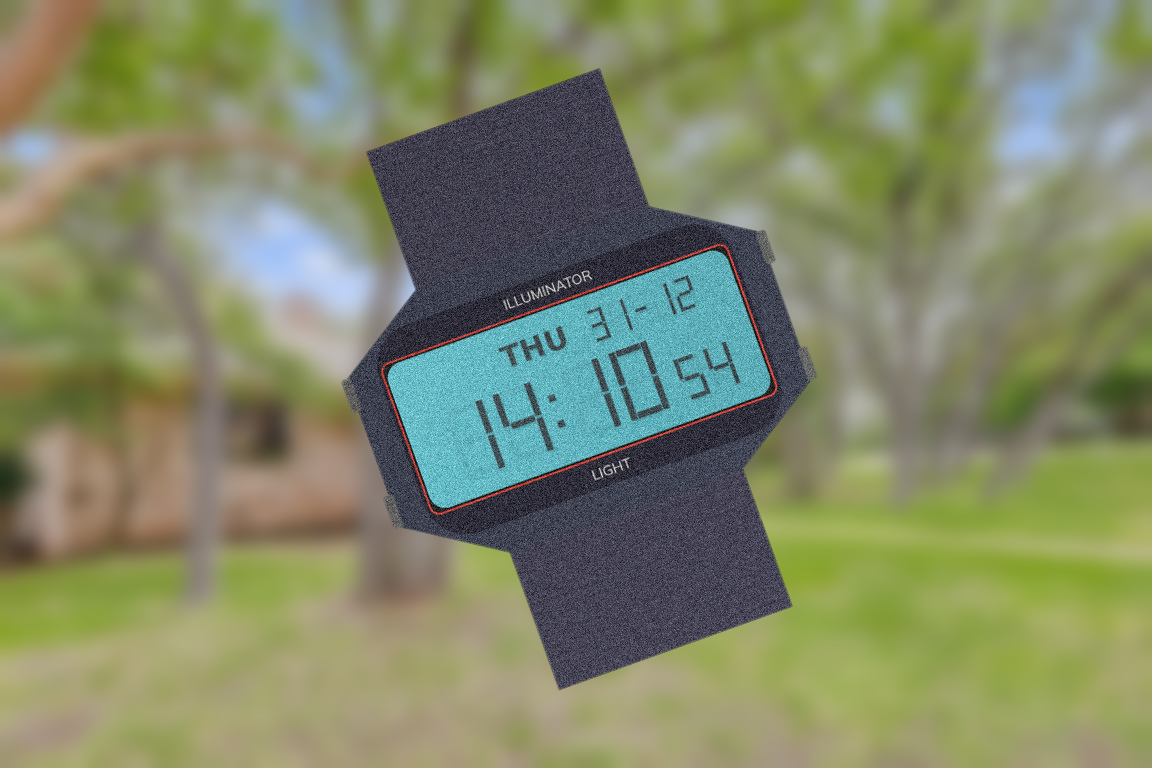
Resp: 14,10,54
